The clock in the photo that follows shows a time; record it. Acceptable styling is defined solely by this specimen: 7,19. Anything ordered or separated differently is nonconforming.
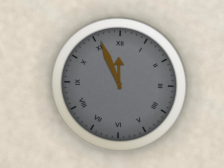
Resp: 11,56
